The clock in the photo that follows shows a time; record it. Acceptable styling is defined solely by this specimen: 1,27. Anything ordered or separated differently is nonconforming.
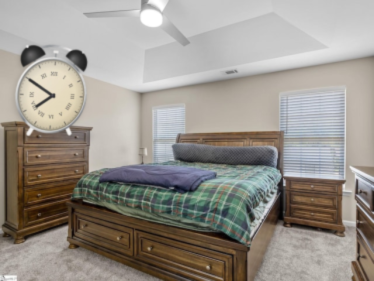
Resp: 7,50
